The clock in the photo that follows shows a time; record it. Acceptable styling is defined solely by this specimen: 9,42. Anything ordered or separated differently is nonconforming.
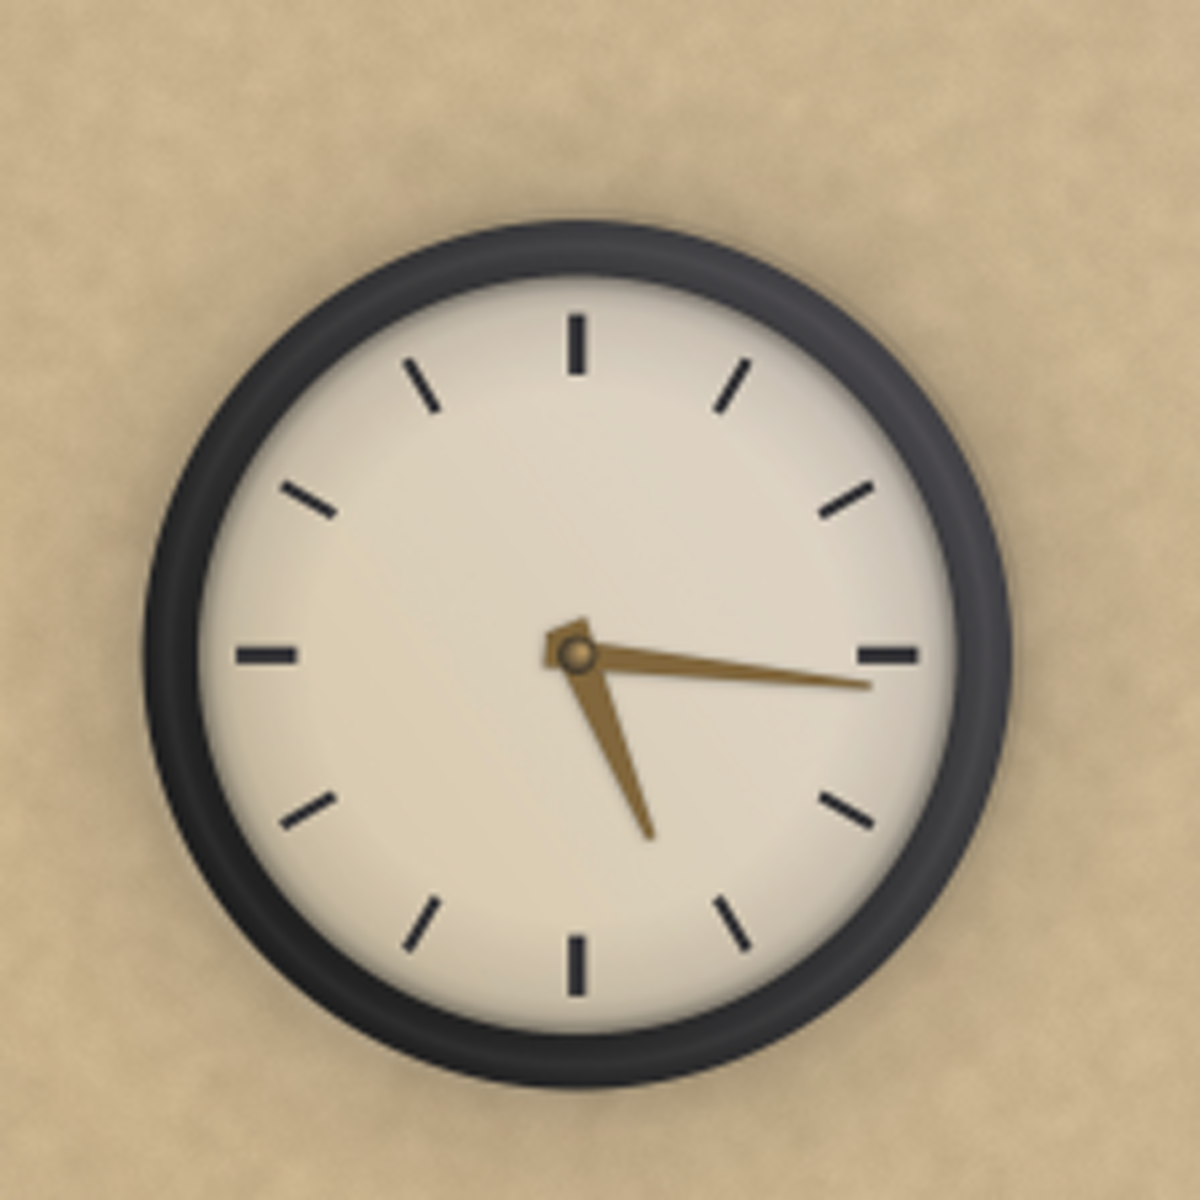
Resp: 5,16
